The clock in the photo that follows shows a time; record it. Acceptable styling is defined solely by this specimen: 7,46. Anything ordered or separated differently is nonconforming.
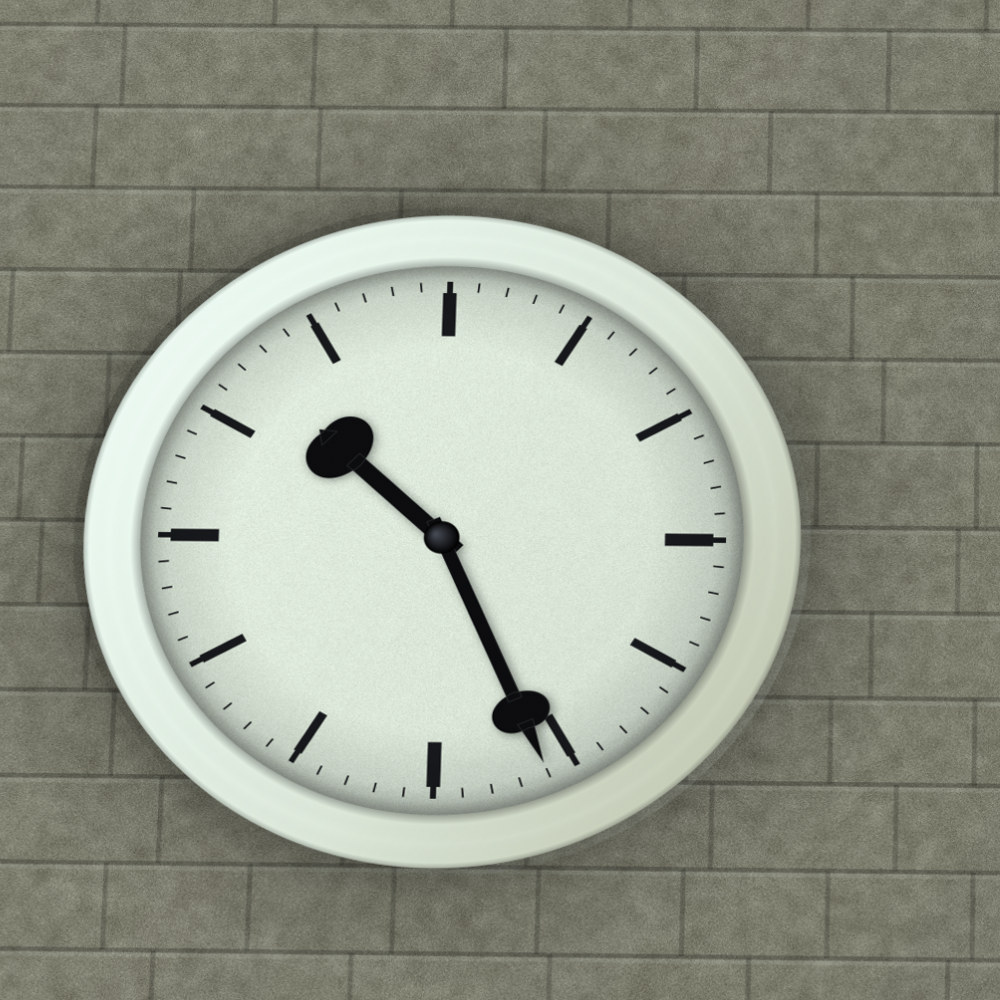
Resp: 10,26
